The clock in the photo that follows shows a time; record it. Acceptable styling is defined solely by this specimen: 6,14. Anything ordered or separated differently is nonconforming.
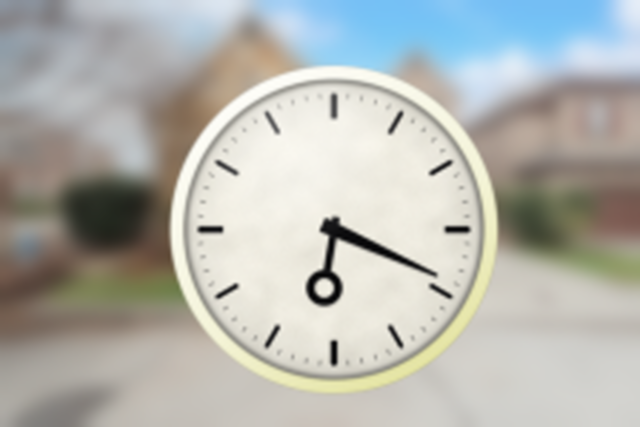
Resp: 6,19
